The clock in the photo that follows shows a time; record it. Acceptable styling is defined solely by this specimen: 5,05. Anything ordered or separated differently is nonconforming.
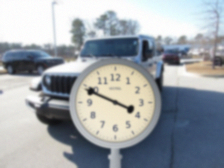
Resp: 3,49
